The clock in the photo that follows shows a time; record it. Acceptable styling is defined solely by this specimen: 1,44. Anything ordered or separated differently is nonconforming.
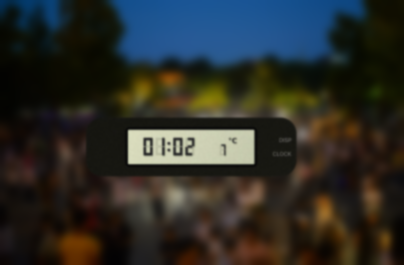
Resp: 1,02
